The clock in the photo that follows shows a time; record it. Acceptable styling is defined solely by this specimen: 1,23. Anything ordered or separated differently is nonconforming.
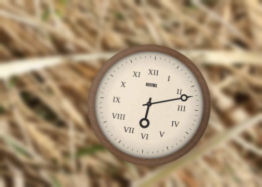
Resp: 6,12
